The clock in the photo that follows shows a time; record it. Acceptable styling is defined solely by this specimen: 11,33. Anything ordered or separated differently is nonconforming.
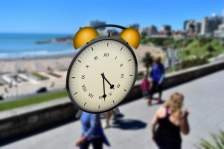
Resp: 4,28
